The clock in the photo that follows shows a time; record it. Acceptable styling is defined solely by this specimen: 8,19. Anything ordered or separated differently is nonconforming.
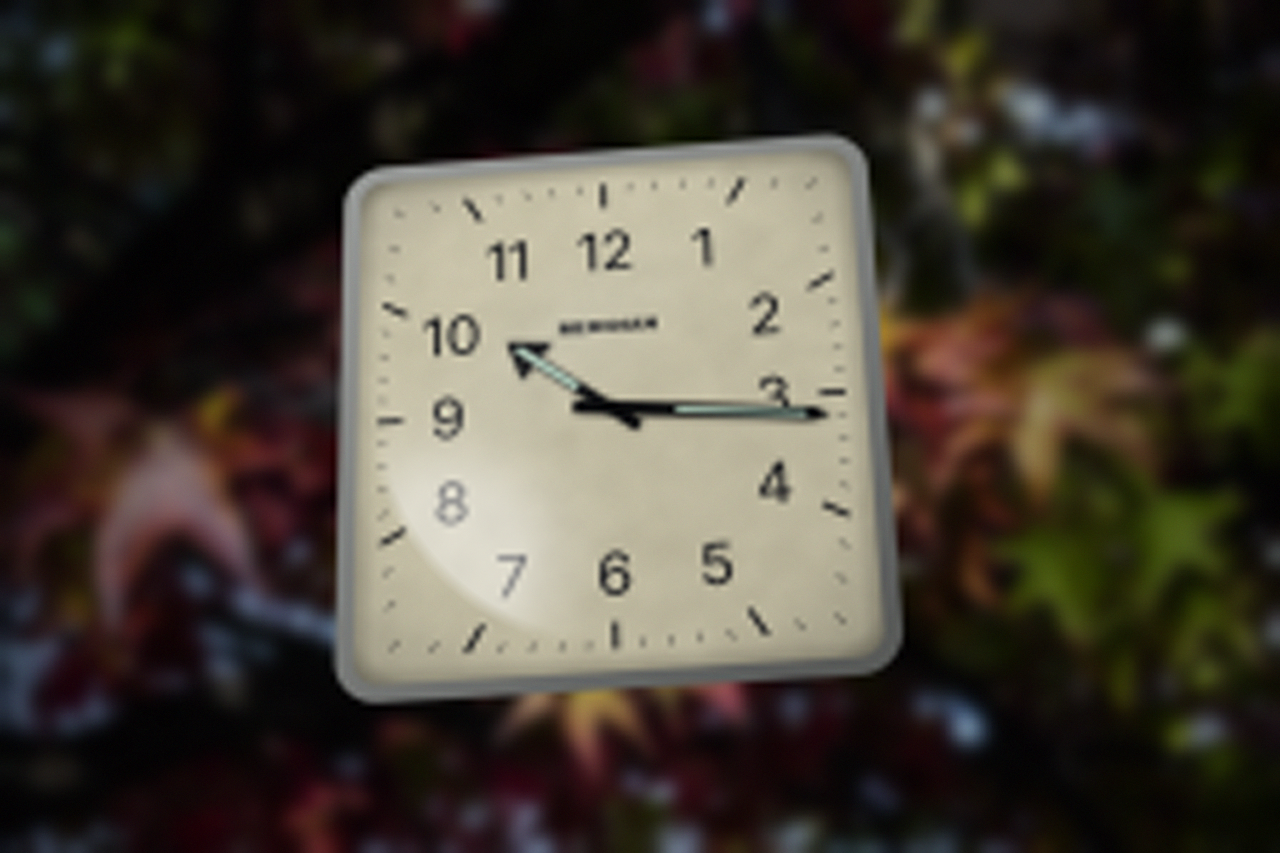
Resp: 10,16
